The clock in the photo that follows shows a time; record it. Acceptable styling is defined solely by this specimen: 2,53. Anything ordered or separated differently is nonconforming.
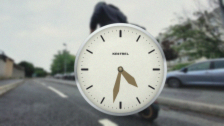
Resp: 4,32
